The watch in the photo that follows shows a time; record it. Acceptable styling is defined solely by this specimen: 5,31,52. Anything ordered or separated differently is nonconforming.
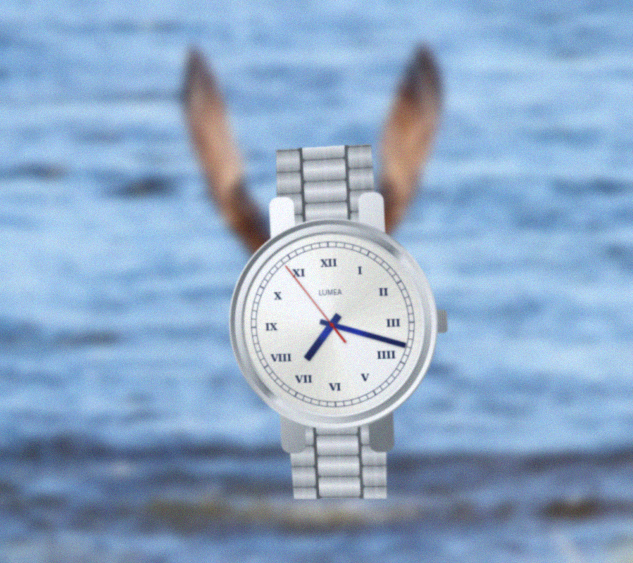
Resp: 7,17,54
